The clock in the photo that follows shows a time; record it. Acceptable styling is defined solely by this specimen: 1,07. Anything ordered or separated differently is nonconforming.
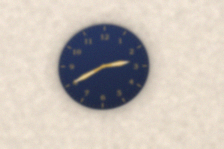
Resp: 2,40
